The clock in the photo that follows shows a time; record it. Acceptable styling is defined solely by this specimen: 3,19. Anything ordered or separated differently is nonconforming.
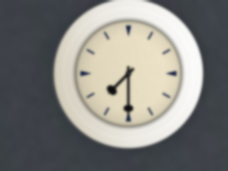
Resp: 7,30
